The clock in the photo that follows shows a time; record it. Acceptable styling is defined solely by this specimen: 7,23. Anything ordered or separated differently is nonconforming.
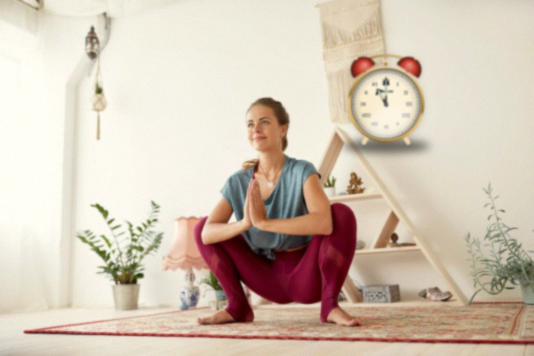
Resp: 11,00
